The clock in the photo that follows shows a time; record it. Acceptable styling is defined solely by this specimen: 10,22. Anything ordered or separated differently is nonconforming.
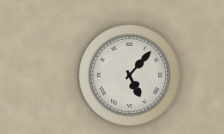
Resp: 5,07
